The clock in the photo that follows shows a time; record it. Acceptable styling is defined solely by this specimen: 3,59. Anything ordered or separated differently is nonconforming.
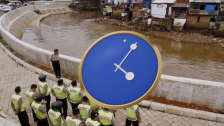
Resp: 4,04
